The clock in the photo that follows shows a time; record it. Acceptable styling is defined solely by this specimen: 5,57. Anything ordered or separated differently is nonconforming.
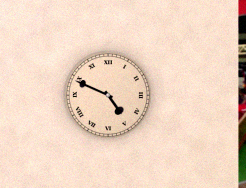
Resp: 4,49
